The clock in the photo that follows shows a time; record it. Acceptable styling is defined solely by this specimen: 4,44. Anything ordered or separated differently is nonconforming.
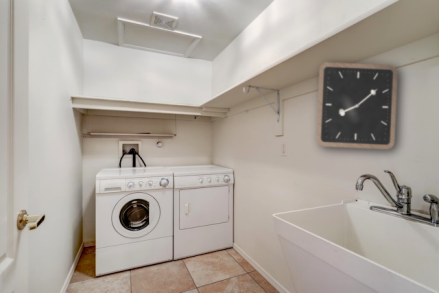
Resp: 8,08
